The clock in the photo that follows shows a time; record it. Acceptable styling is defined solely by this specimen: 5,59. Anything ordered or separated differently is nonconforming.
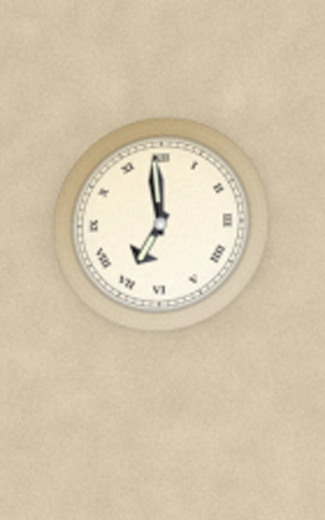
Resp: 6,59
